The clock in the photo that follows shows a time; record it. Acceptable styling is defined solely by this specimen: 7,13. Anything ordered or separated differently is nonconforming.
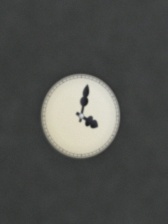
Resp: 4,02
